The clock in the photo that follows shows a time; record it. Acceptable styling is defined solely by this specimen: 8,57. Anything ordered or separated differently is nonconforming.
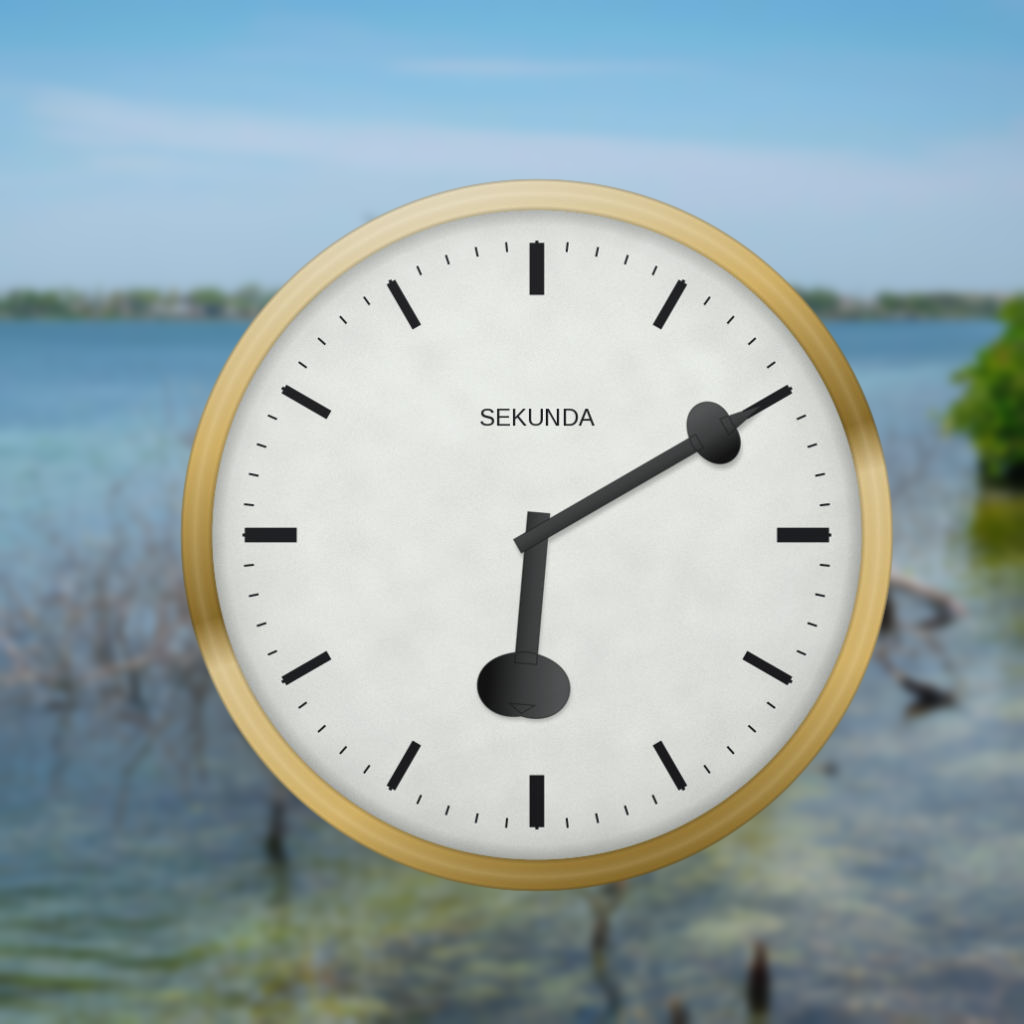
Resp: 6,10
